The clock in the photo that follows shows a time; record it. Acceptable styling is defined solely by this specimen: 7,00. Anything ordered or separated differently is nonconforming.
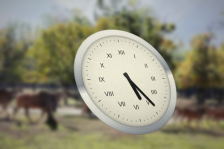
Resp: 5,24
